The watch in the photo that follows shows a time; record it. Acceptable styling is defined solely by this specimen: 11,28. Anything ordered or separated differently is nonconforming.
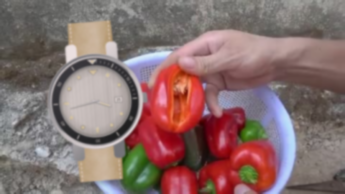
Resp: 3,43
